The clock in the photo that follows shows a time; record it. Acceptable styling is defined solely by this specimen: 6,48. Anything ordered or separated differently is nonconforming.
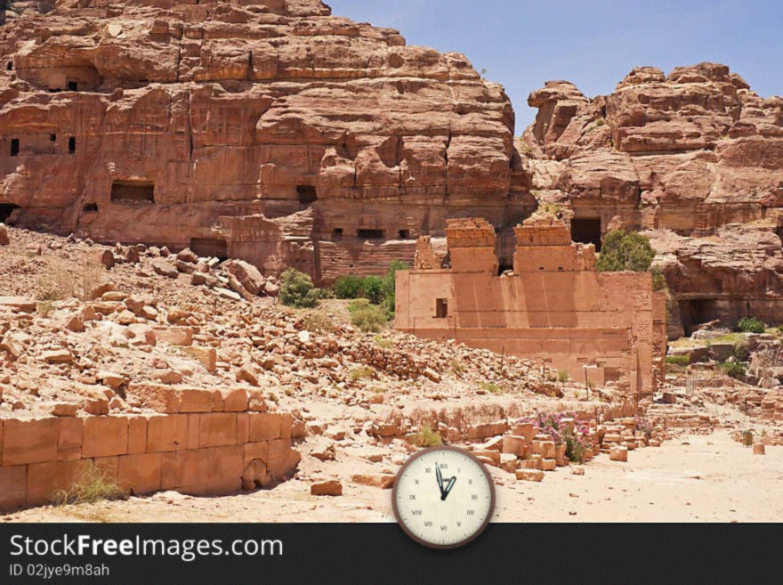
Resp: 12,58
